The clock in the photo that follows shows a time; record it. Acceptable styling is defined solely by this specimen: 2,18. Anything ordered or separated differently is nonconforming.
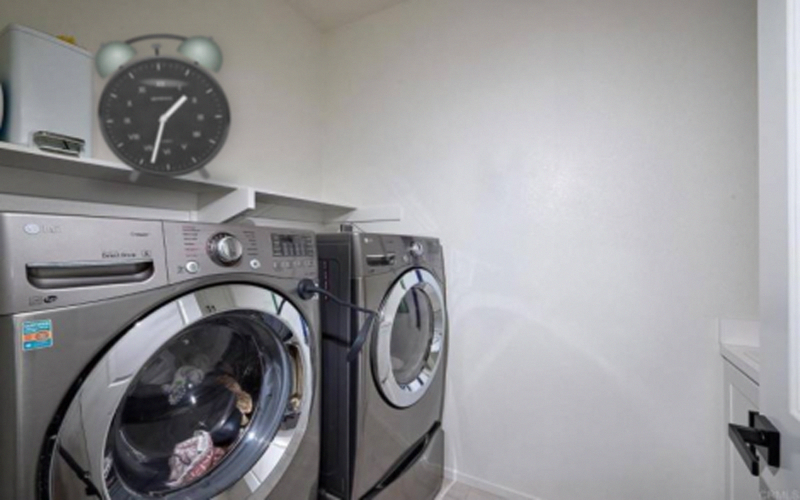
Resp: 1,33
